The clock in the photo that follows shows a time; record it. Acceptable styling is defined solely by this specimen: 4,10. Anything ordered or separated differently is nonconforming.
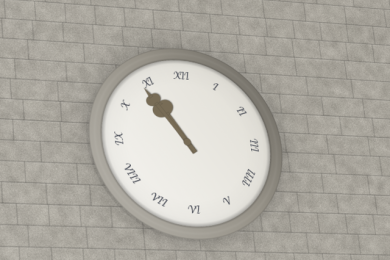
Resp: 10,54
